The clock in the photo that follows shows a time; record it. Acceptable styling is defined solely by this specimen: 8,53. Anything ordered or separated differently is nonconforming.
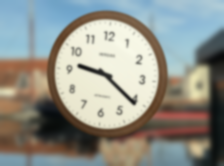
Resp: 9,21
